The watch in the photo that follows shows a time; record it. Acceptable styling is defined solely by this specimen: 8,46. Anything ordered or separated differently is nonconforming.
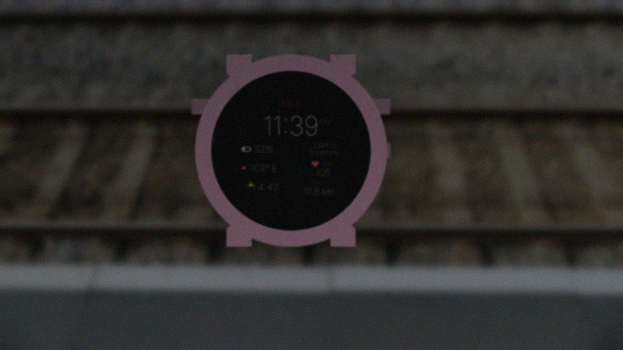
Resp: 11,39
